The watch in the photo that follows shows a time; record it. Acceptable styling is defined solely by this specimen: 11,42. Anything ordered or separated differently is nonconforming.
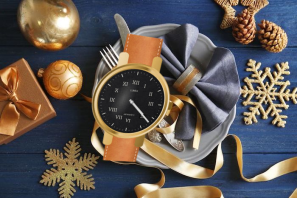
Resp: 4,22
